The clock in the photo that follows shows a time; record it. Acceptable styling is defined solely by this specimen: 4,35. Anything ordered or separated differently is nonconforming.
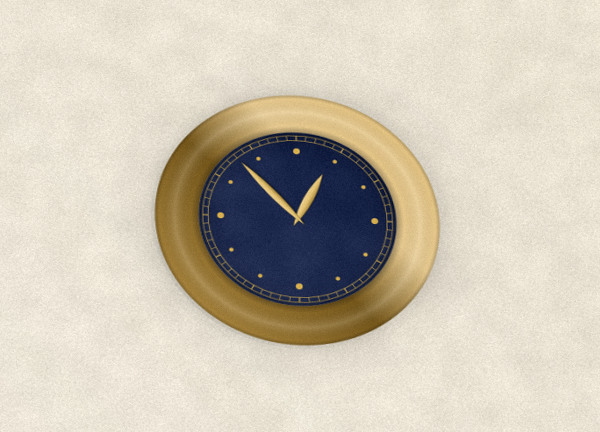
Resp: 12,53
